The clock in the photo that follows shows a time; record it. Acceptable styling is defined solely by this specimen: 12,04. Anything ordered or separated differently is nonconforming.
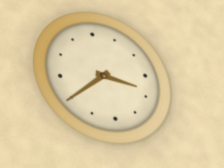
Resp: 3,40
